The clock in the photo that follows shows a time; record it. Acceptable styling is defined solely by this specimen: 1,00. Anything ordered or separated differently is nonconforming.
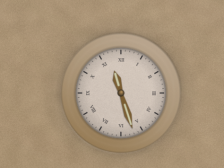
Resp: 11,27
